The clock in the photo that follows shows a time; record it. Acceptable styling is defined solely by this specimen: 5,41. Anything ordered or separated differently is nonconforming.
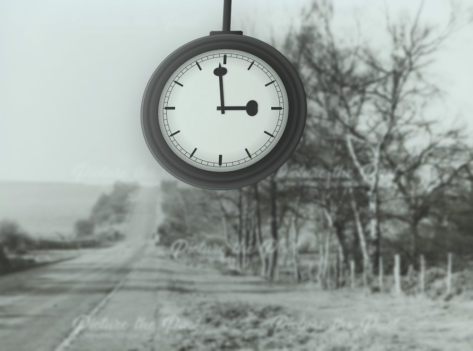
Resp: 2,59
